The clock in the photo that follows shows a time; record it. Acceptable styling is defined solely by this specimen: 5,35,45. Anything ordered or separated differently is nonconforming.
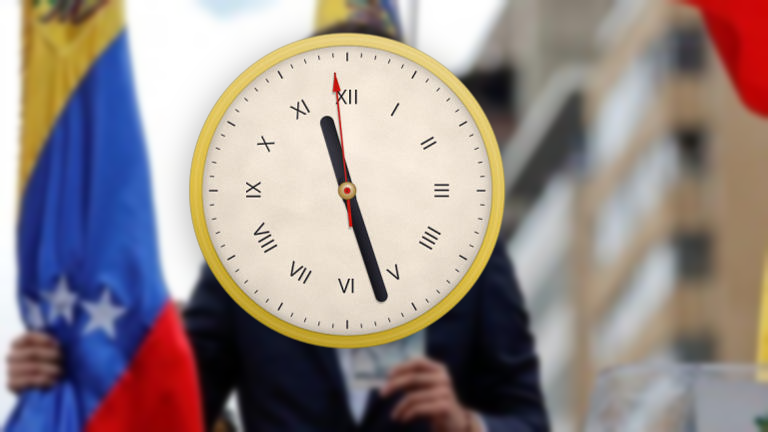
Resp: 11,26,59
